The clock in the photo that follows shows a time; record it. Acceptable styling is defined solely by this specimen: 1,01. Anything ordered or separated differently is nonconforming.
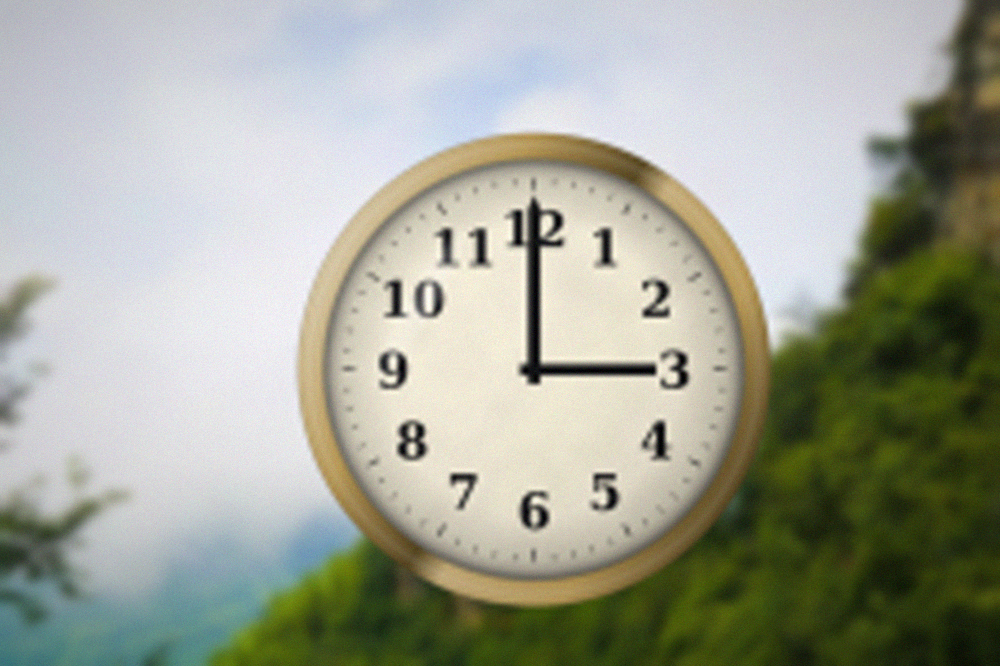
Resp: 3,00
